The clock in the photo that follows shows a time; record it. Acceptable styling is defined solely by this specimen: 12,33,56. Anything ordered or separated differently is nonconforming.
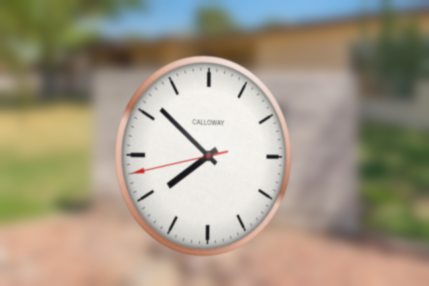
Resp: 7,51,43
